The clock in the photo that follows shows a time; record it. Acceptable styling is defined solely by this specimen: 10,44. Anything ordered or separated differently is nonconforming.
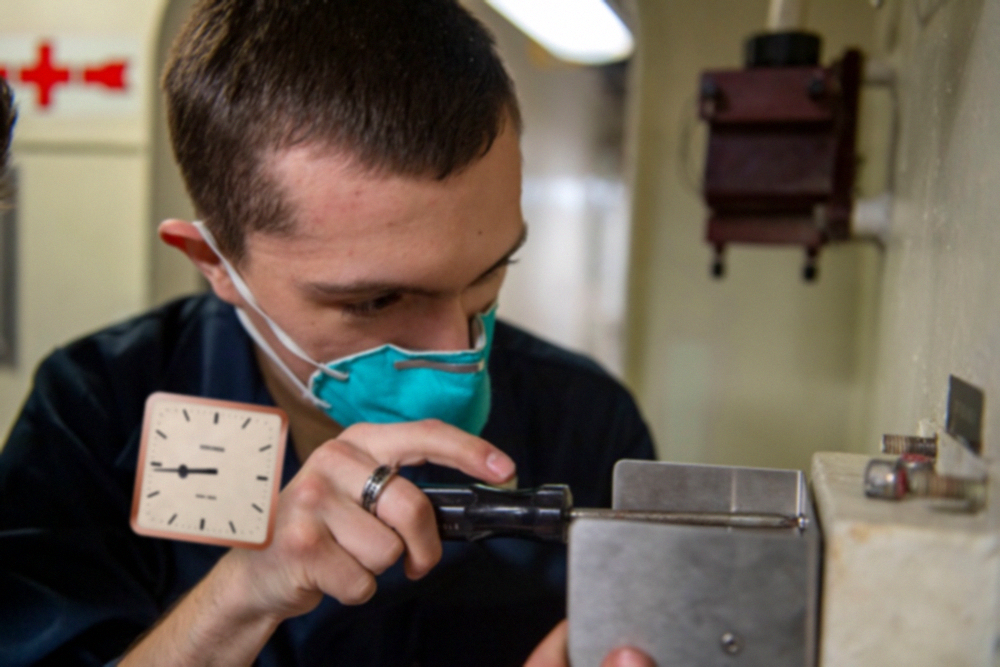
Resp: 8,44
